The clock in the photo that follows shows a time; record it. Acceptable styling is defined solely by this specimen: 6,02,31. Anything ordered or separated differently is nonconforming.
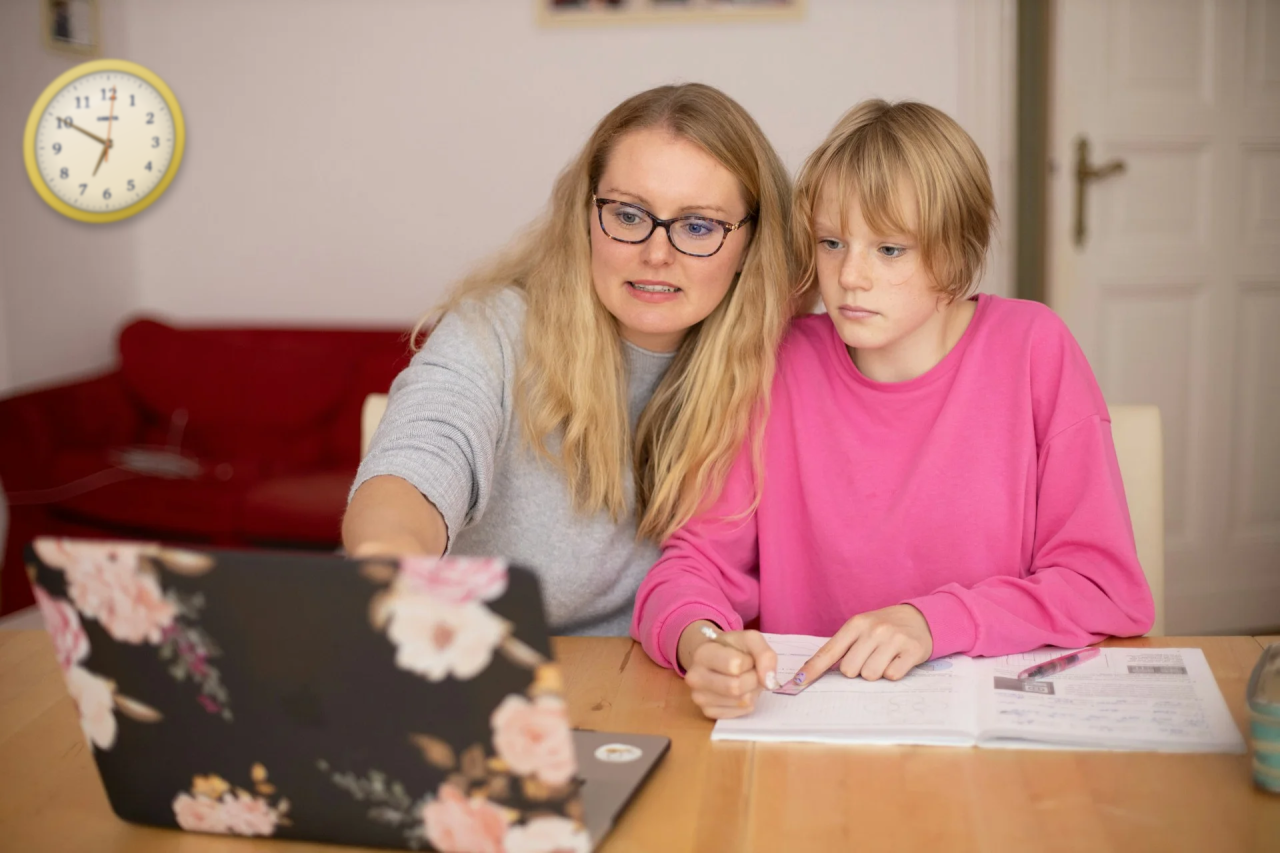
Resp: 6,50,01
